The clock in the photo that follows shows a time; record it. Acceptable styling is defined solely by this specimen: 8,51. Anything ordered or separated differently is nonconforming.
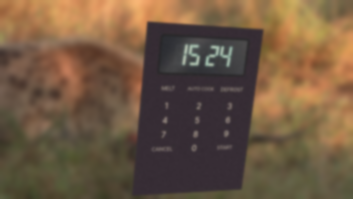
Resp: 15,24
